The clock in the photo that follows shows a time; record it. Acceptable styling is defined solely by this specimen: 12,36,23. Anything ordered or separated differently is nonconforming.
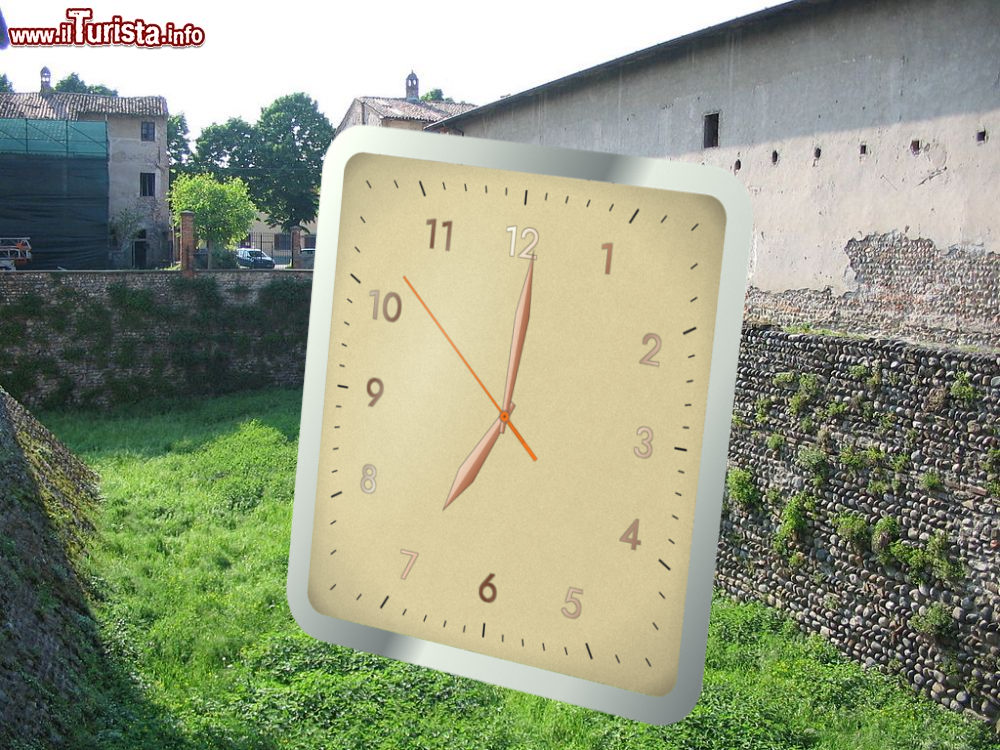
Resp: 7,00,52
